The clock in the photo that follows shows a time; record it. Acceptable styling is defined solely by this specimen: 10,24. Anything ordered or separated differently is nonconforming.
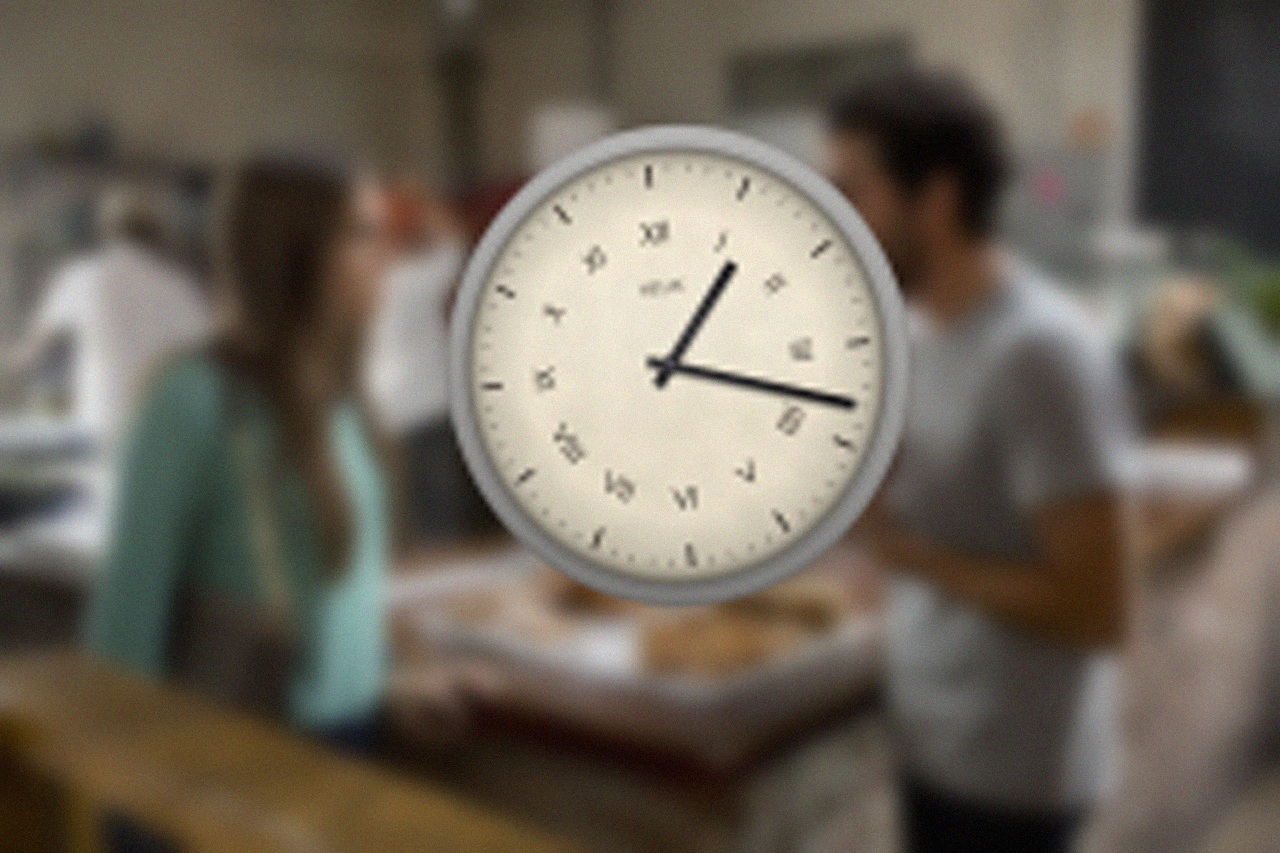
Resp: 1,18
